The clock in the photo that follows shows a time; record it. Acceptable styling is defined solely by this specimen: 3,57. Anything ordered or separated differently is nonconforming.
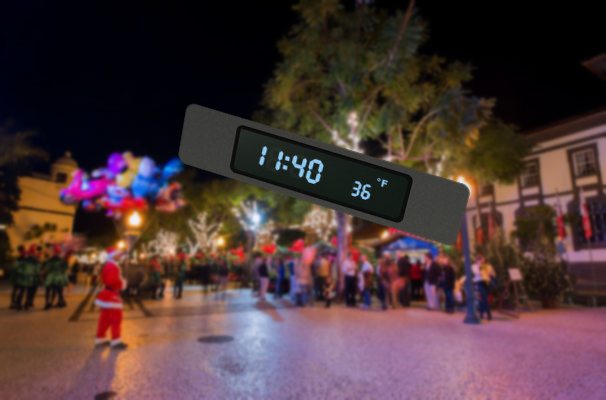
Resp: 11,40
